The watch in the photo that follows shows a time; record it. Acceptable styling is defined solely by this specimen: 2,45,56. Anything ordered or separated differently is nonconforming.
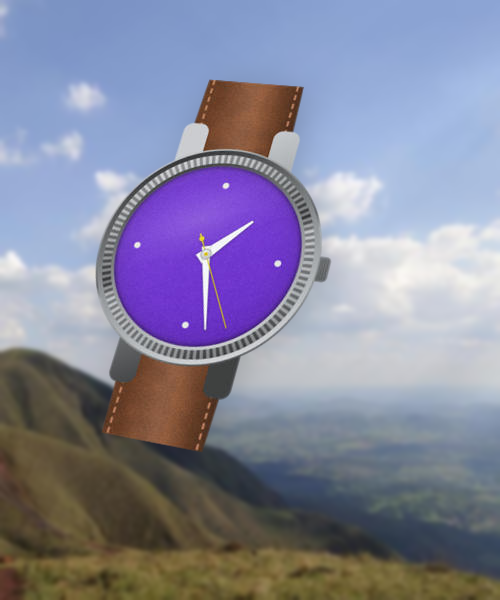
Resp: 1,27,25
